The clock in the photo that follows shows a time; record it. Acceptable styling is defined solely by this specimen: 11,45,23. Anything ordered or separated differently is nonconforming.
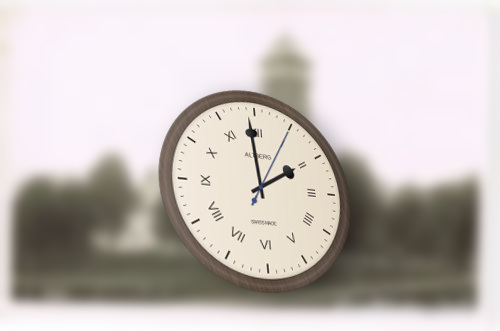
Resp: 1,59,05
